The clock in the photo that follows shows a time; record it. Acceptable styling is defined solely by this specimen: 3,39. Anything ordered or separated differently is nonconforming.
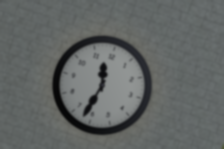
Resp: 11,32
